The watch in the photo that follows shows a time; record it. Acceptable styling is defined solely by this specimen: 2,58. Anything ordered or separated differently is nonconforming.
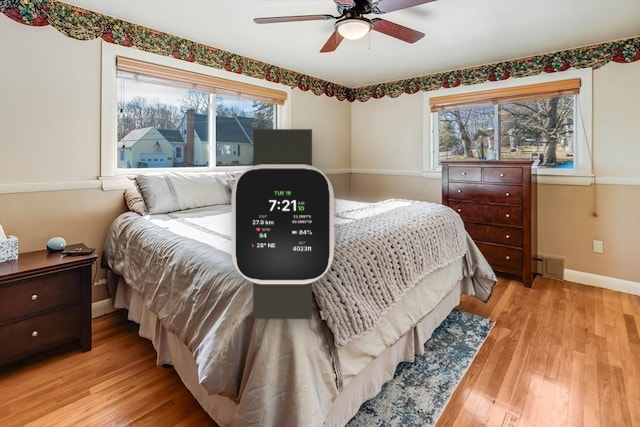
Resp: 7,21
